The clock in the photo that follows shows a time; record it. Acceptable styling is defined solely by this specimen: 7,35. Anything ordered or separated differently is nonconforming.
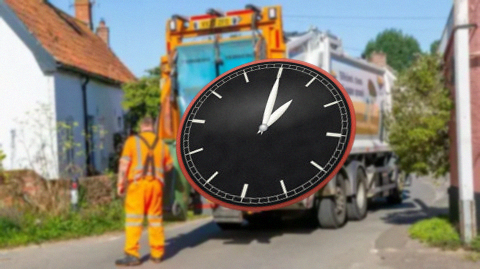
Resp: 1,00
